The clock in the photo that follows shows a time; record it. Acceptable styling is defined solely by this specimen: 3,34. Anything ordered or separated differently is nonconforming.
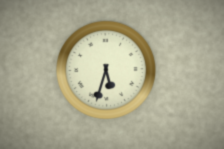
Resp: 5,33
